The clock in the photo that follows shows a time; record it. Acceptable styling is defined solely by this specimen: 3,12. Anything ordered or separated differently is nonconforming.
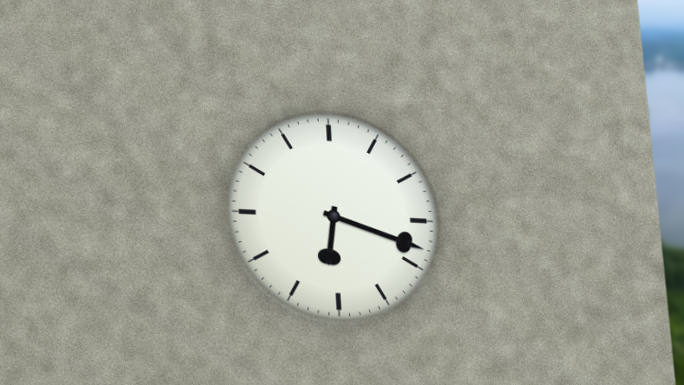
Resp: 6,18
